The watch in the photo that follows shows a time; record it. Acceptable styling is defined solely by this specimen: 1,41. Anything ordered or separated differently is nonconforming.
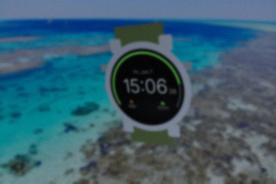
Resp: 15,06
